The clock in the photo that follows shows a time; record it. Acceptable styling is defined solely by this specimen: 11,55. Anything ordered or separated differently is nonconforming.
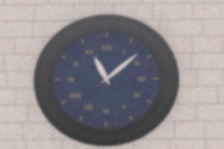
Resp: 11,08
